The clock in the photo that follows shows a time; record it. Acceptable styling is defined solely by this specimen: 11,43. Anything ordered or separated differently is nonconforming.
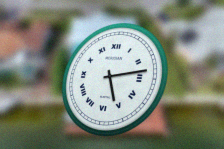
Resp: 5,13
